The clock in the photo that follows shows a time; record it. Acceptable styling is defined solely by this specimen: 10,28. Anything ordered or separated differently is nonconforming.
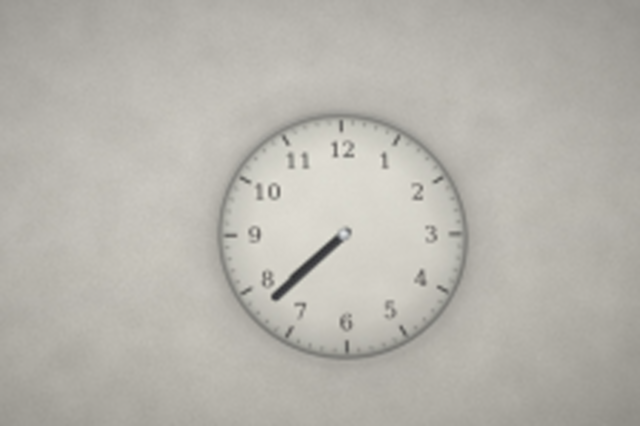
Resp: 7,38
